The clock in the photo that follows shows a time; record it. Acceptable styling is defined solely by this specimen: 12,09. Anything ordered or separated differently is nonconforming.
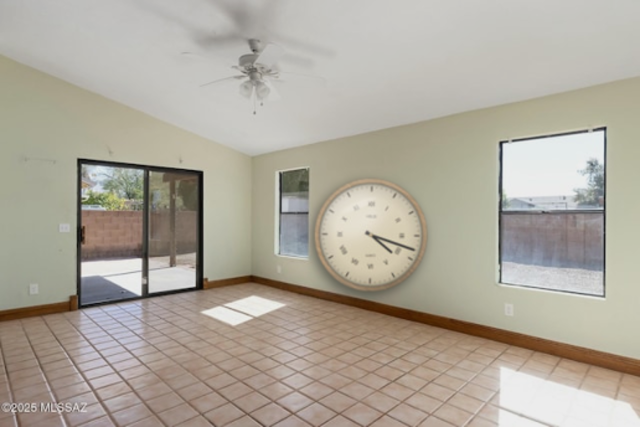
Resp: 4,18
